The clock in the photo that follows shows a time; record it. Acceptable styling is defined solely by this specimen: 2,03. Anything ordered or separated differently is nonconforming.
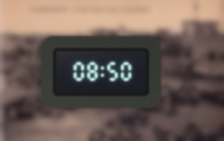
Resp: 8,50
